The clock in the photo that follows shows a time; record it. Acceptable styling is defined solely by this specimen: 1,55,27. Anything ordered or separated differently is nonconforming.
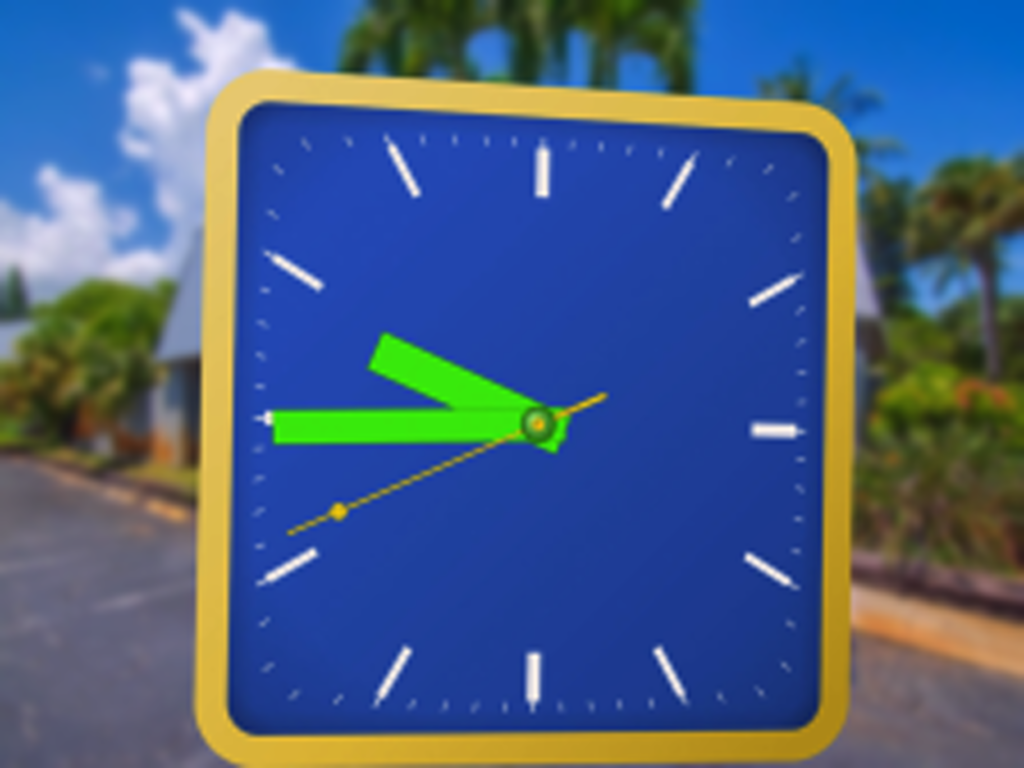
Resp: 9,44,41
